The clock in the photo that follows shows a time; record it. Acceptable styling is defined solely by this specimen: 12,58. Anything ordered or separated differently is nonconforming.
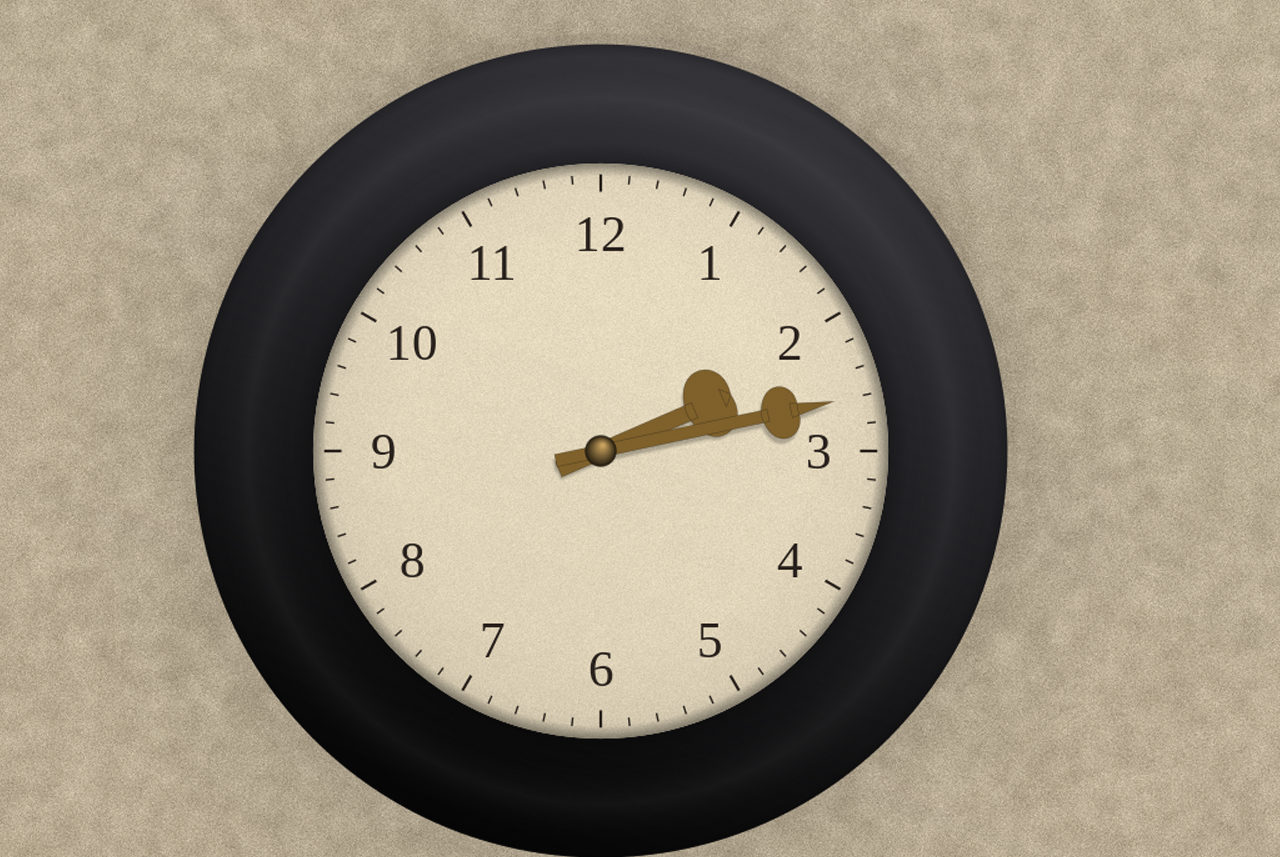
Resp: 2,13
